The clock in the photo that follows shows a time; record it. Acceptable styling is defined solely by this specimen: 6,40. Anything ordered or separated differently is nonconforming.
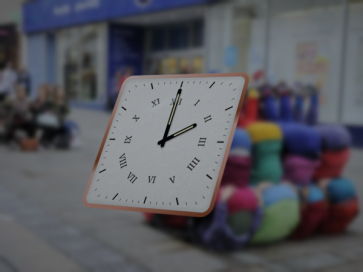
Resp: 2,00
